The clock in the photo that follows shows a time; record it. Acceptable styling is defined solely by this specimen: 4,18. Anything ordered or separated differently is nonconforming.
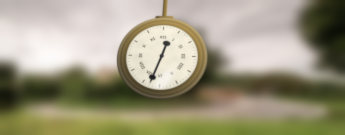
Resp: 12,33
